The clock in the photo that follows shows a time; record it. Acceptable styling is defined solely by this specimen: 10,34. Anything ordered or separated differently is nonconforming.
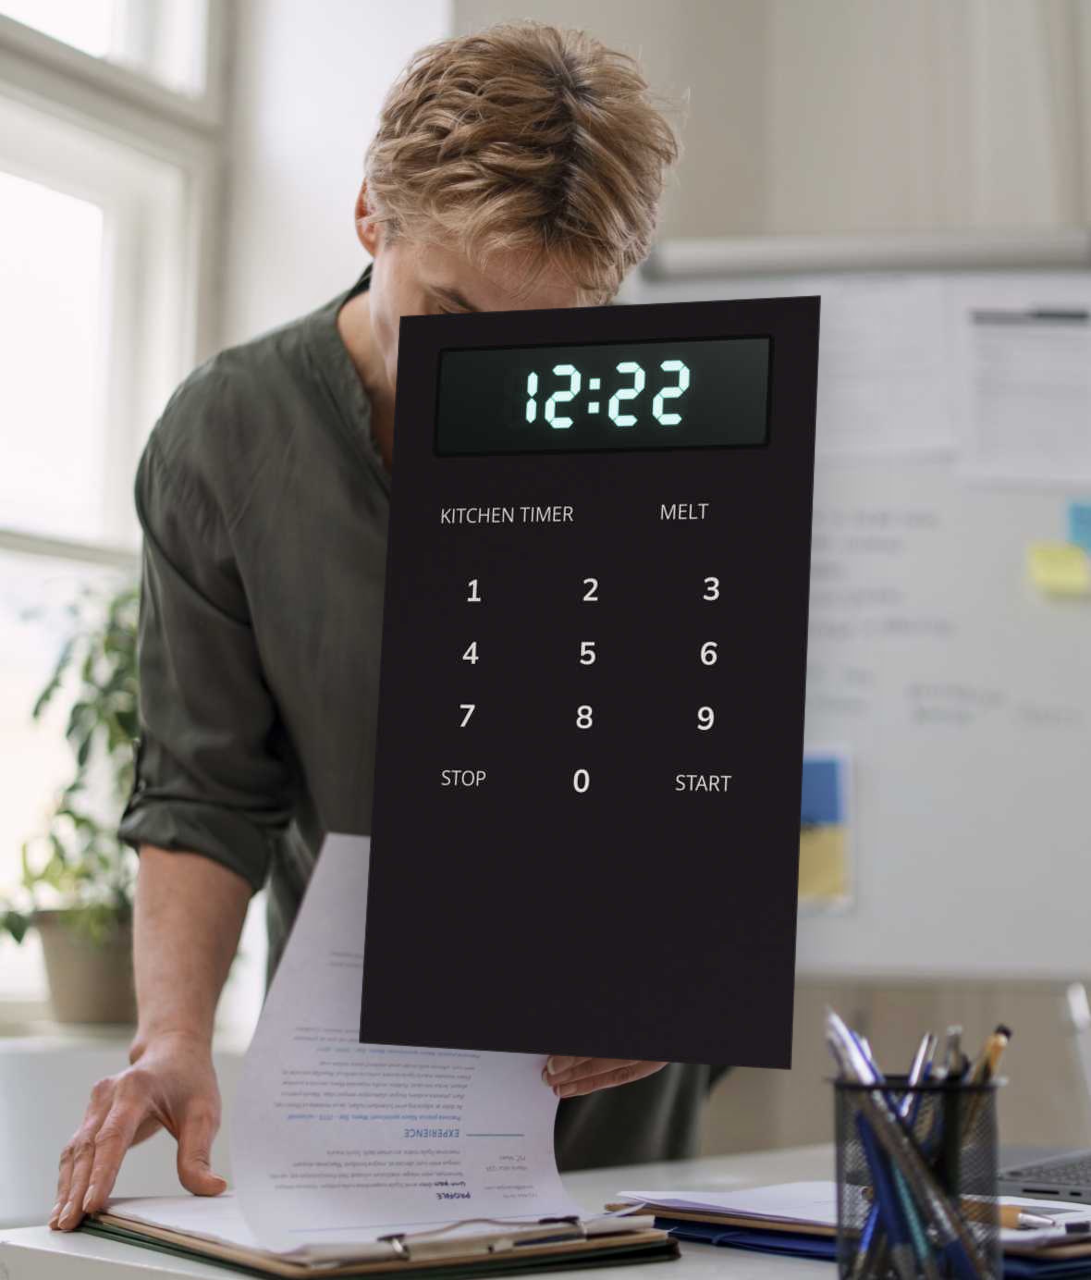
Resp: 12,22
